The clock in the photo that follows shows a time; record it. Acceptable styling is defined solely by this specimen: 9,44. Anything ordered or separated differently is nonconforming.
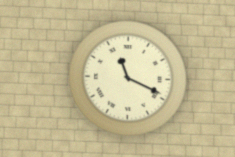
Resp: 11,19
